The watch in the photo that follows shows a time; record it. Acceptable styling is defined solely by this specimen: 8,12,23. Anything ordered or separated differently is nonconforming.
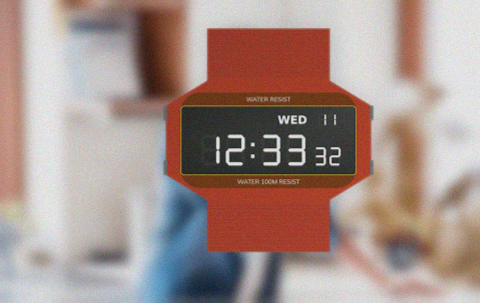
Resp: 12,33,32
